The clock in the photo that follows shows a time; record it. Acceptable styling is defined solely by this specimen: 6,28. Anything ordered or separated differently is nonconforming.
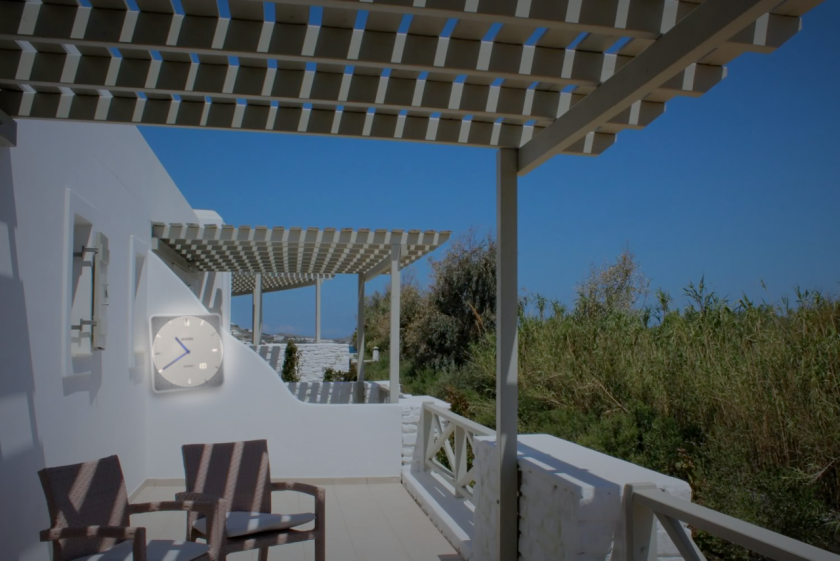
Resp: 10,40
